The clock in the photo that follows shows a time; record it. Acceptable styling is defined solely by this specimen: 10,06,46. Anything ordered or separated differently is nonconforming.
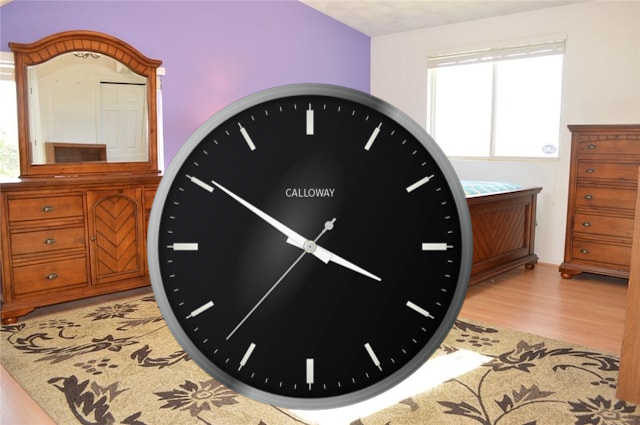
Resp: 3,50,37
